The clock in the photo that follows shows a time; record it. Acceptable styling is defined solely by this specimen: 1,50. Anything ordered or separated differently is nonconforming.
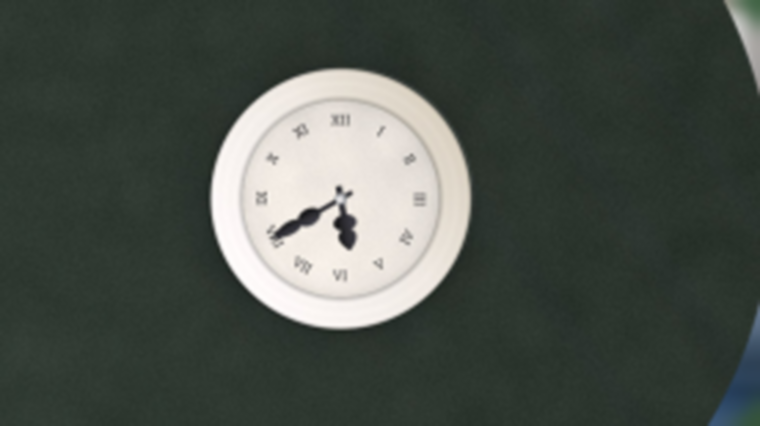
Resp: 5,40
